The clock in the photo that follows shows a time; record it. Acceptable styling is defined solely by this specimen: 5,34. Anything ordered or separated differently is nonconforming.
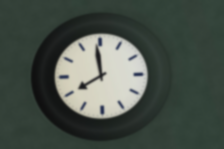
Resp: 7,59
